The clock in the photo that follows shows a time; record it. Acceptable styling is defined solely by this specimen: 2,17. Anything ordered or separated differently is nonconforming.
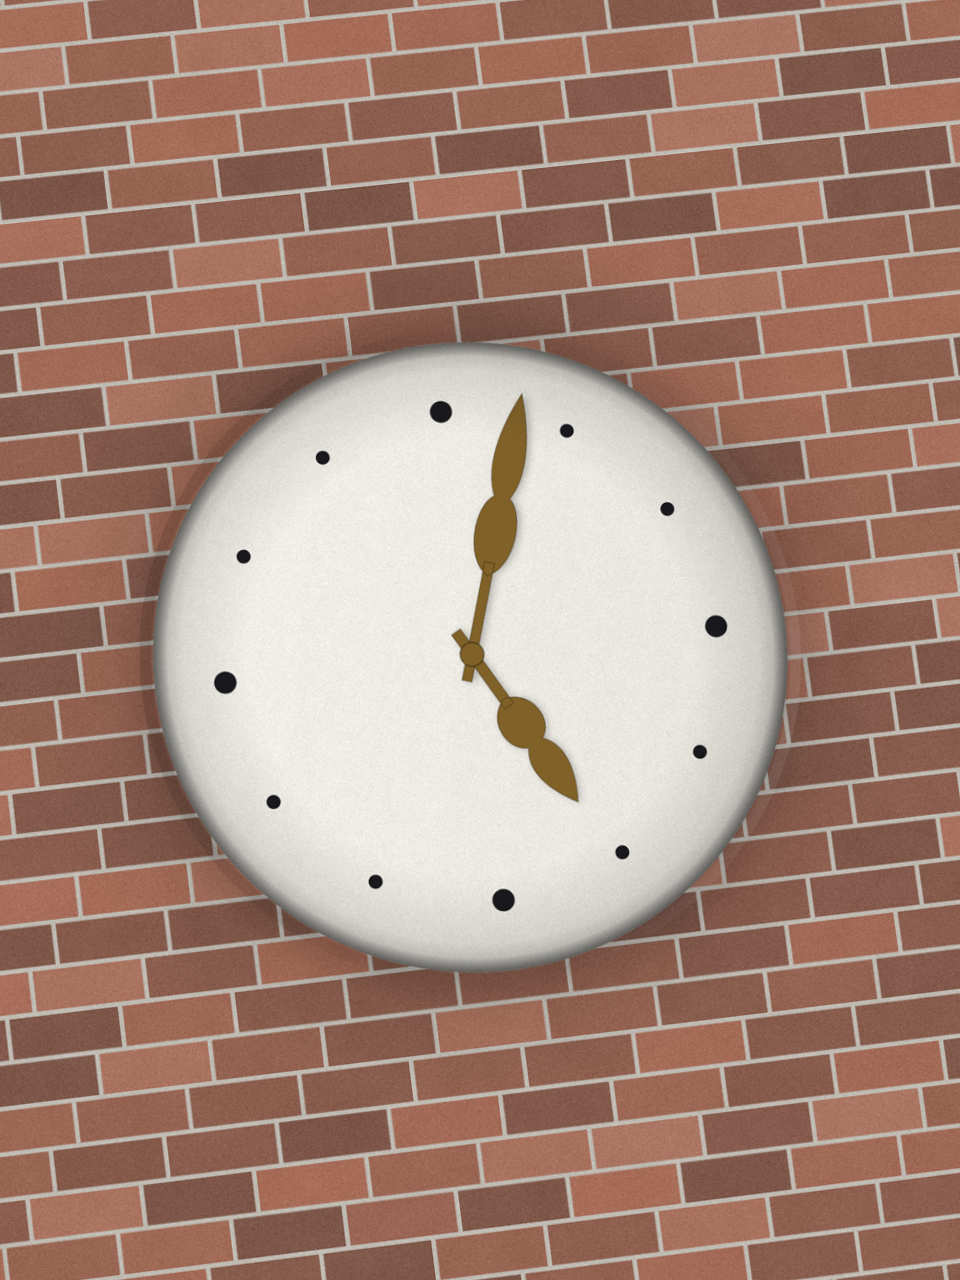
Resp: 5,03
